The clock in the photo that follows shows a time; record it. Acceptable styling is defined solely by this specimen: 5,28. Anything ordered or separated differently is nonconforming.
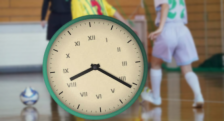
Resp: 8,21
